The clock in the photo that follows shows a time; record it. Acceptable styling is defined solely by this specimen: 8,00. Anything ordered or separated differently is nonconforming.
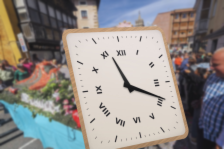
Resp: 11,19
